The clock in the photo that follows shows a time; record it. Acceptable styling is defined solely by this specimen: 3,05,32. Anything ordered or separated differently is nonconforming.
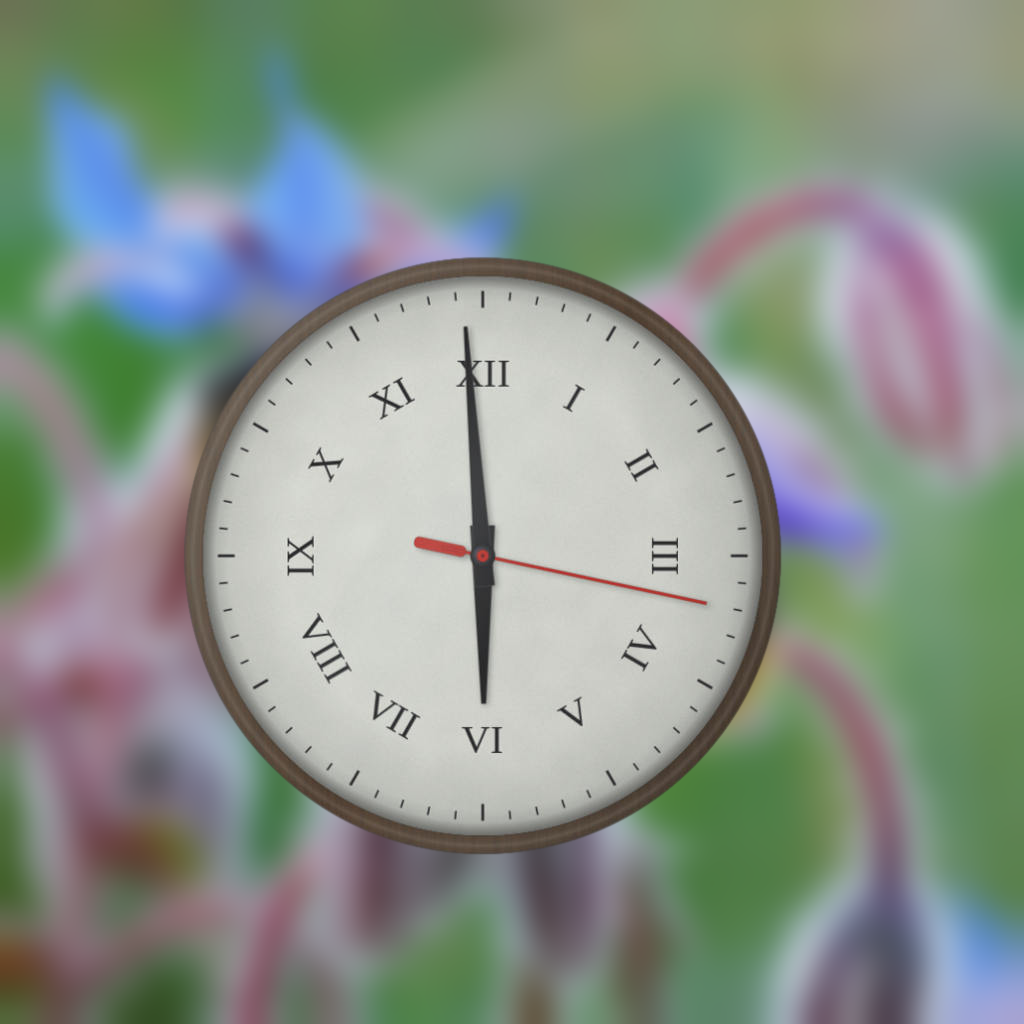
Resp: 5,59,17
